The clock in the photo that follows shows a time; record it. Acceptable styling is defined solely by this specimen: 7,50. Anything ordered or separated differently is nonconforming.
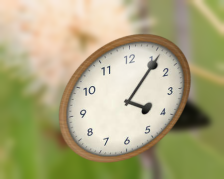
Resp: 4,06
